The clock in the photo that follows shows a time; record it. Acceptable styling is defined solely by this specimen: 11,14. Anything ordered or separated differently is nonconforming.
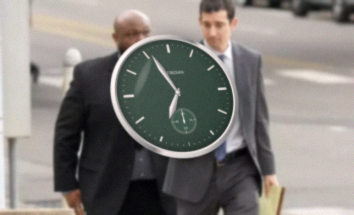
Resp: 6,56
